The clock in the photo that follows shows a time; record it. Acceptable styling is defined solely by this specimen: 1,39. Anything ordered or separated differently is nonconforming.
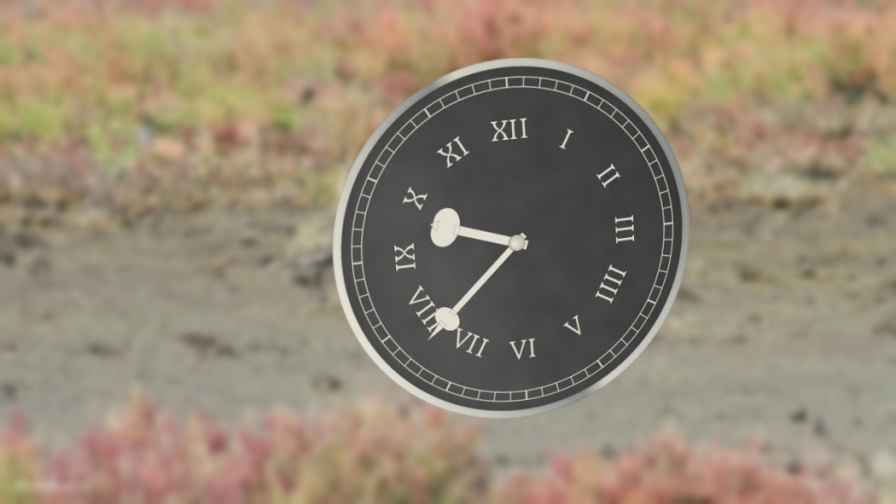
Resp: 9,38
